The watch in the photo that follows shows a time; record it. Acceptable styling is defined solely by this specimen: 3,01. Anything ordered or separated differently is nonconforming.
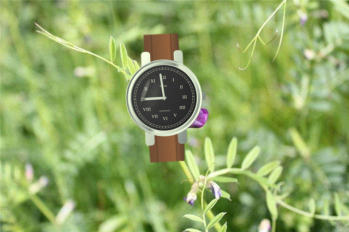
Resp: 8,59
